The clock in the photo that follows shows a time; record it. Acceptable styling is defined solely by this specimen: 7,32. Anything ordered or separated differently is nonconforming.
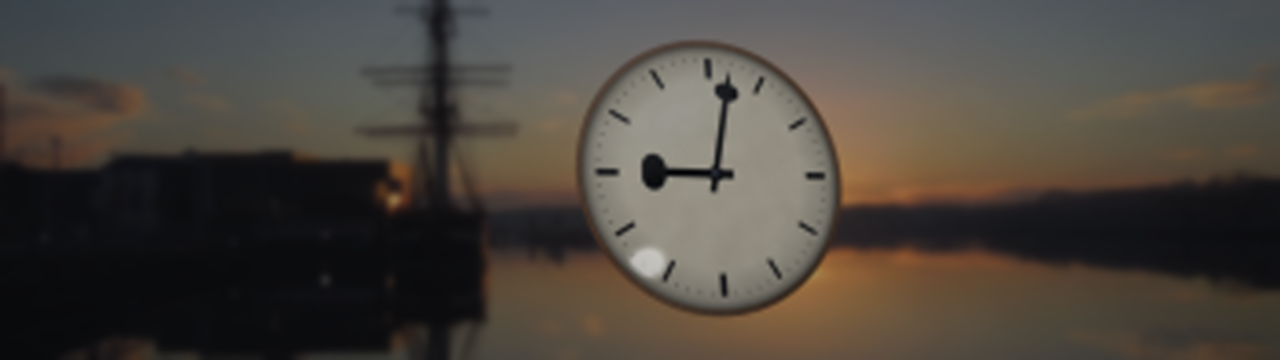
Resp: 9,02
